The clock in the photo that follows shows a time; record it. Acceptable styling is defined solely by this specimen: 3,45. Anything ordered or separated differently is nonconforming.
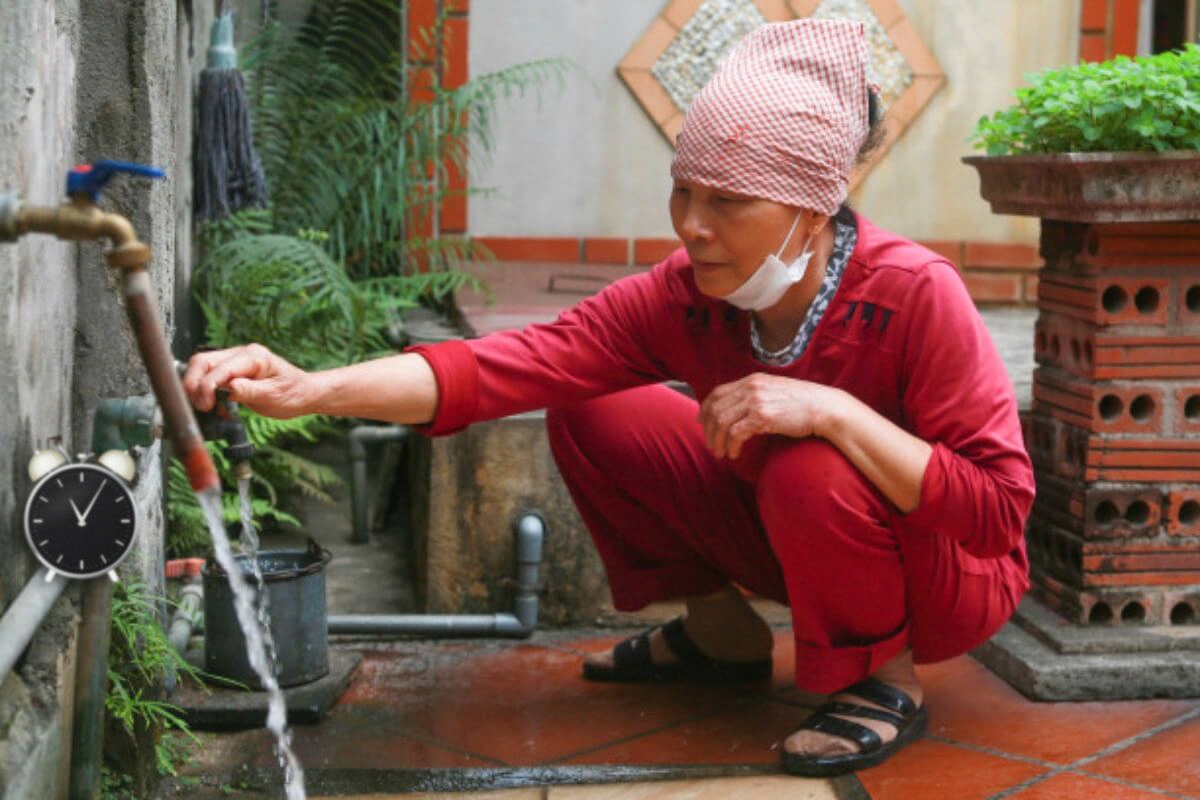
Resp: 11,05
